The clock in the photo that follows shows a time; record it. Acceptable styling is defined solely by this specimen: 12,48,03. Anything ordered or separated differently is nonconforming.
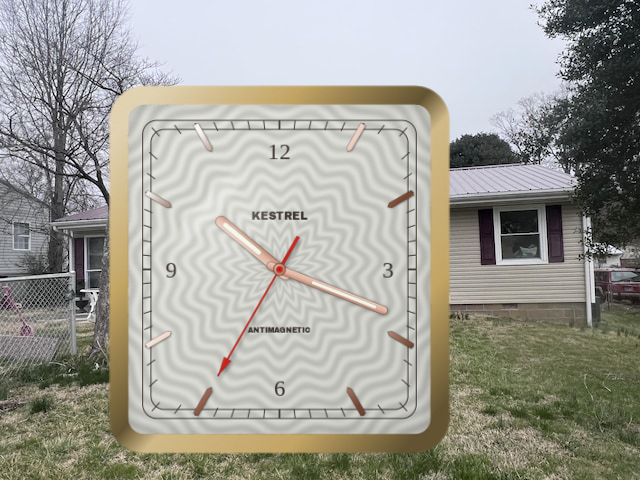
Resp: 10,18,35
